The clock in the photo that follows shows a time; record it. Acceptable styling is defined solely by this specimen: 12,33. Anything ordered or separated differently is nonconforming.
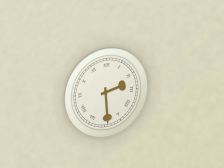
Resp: 2,29
